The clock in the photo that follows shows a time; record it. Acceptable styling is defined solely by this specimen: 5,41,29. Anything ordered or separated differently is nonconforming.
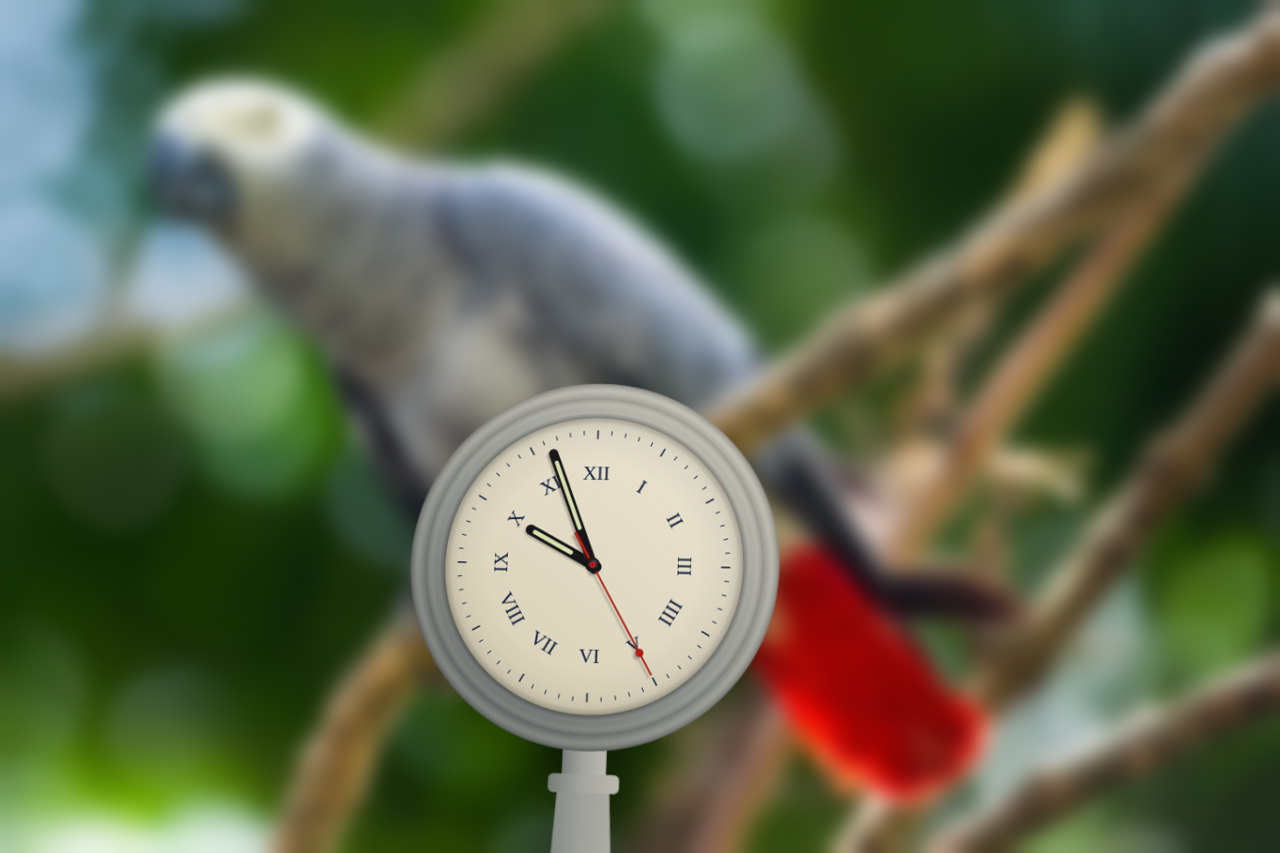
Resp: 9,56,25
